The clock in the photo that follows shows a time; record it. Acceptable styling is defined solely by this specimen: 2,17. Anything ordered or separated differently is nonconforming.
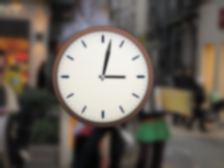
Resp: 3,02
